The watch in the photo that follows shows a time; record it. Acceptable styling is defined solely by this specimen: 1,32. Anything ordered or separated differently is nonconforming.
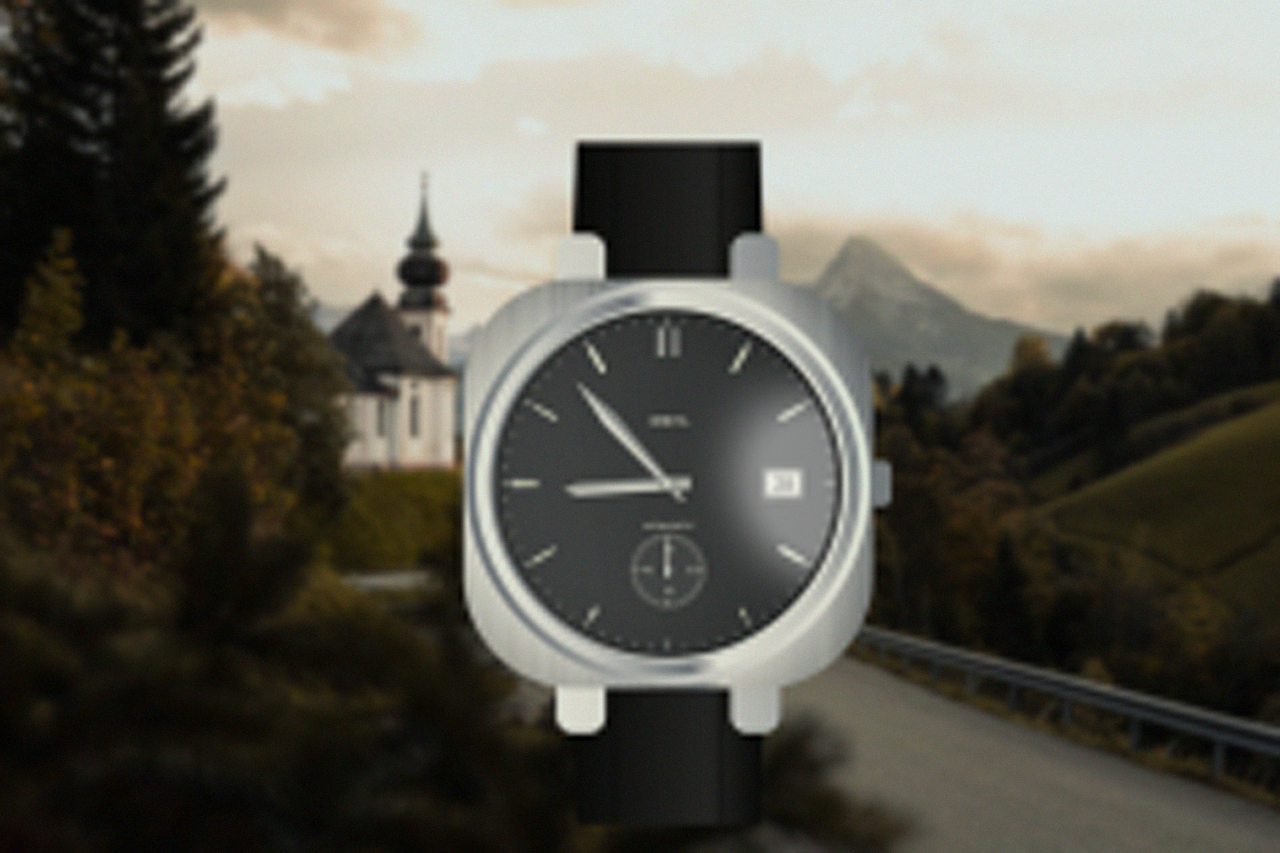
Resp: 8,53
